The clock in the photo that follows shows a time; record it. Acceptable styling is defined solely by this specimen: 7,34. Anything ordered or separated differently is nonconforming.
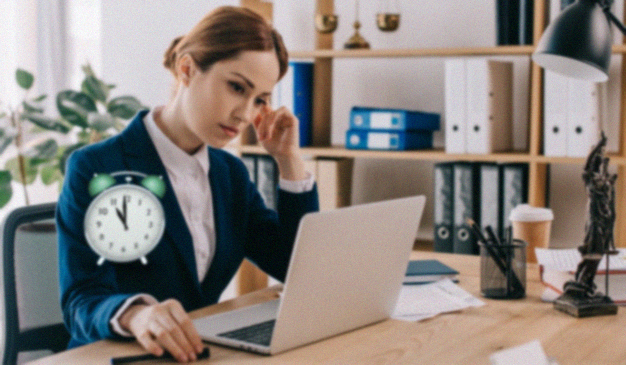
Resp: 10,59
